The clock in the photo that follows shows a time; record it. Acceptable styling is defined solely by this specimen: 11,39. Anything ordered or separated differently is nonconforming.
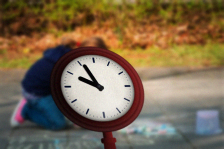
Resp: 9,56
